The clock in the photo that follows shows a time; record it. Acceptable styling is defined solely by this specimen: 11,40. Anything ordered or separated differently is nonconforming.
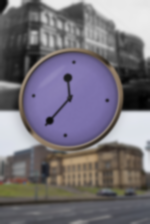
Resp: 11,36
